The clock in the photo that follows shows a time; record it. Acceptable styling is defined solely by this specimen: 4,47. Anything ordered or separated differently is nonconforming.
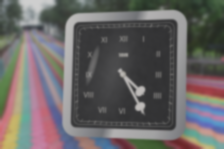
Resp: 4,25
